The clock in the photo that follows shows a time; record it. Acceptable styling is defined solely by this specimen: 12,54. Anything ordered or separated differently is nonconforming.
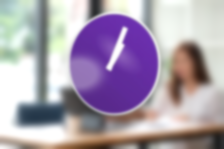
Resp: 1,04
